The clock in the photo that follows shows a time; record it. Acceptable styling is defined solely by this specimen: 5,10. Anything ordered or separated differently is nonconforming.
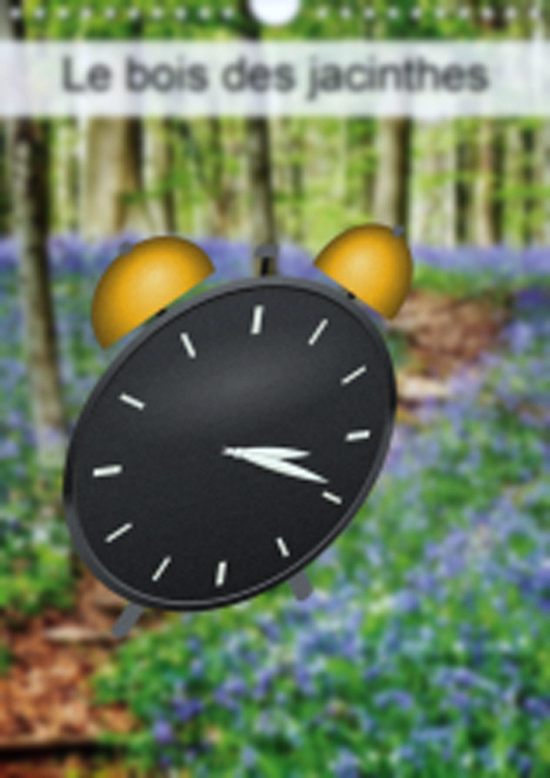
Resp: 3,19
